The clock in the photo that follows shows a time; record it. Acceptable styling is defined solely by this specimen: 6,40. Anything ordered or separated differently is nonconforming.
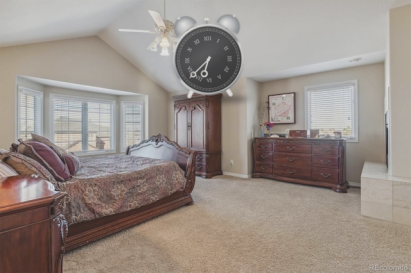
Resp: 6,38
